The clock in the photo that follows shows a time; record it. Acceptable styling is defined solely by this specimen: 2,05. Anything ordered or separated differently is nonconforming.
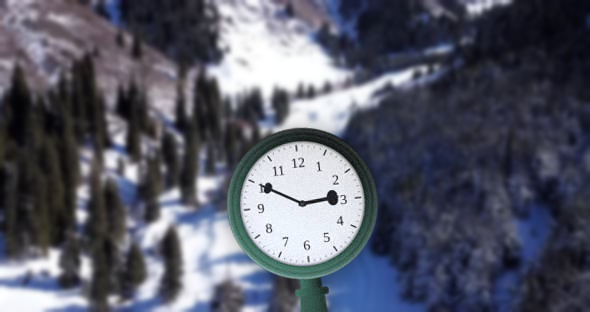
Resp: 2,50
